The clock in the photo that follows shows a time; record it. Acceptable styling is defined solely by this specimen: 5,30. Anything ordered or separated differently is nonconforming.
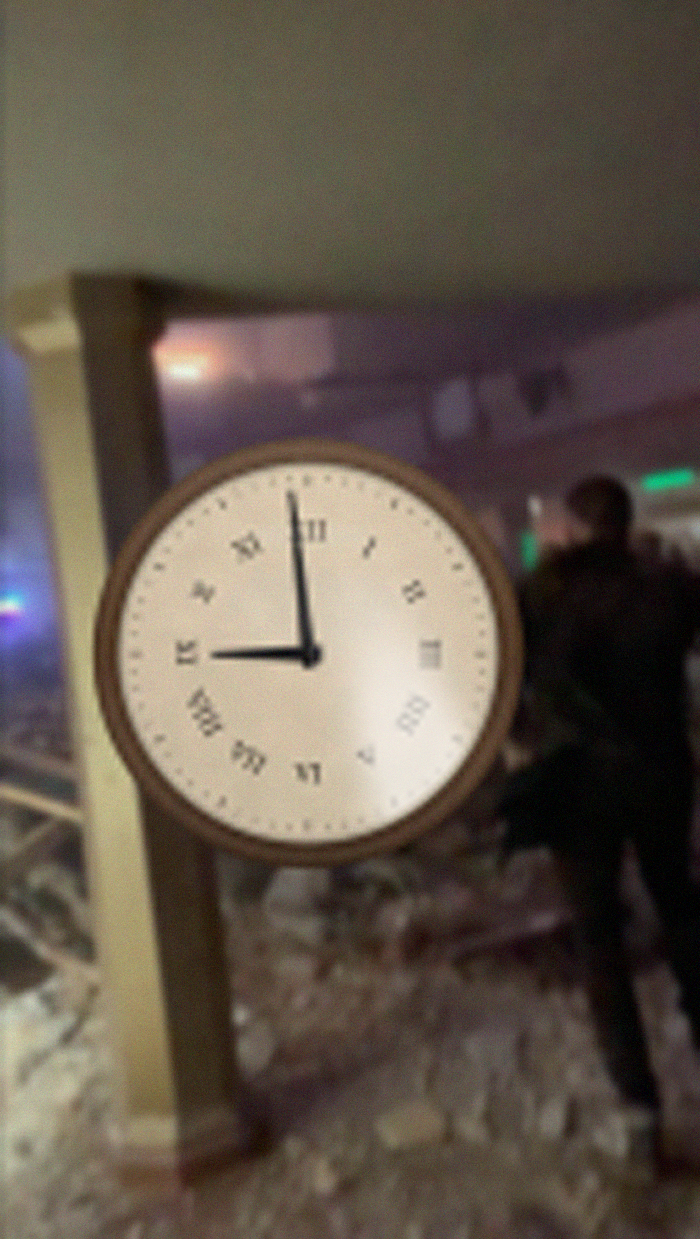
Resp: 8,59
